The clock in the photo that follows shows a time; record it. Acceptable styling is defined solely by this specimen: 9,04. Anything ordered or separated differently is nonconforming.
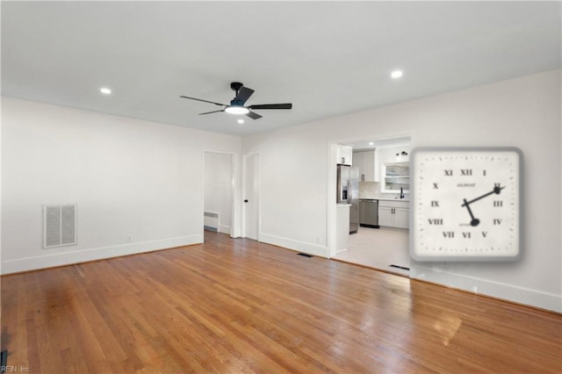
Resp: 5,11
